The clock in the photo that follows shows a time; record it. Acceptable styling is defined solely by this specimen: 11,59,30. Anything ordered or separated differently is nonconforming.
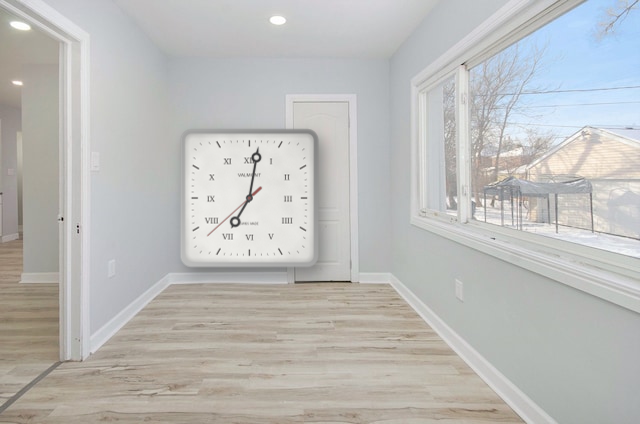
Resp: 7,01,38
